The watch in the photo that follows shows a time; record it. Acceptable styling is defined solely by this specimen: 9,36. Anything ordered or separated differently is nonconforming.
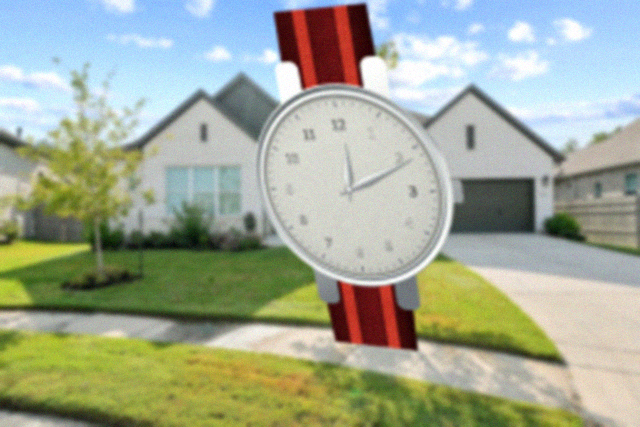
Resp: 12,11
